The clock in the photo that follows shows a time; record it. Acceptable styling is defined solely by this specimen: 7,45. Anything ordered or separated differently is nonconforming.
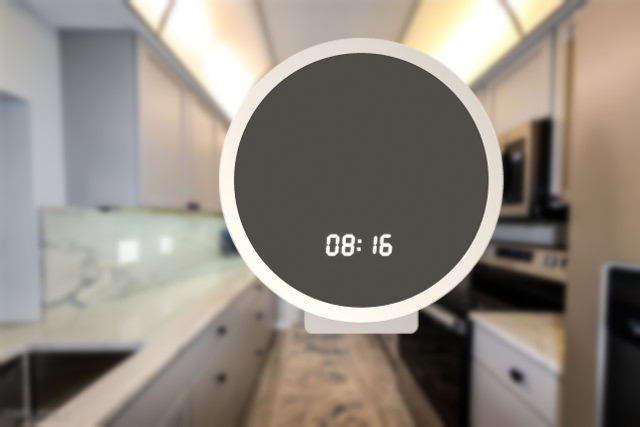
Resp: 8,16
